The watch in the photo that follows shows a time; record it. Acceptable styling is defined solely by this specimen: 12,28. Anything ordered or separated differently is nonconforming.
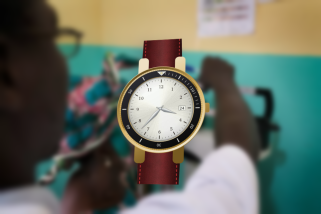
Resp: 3,37
